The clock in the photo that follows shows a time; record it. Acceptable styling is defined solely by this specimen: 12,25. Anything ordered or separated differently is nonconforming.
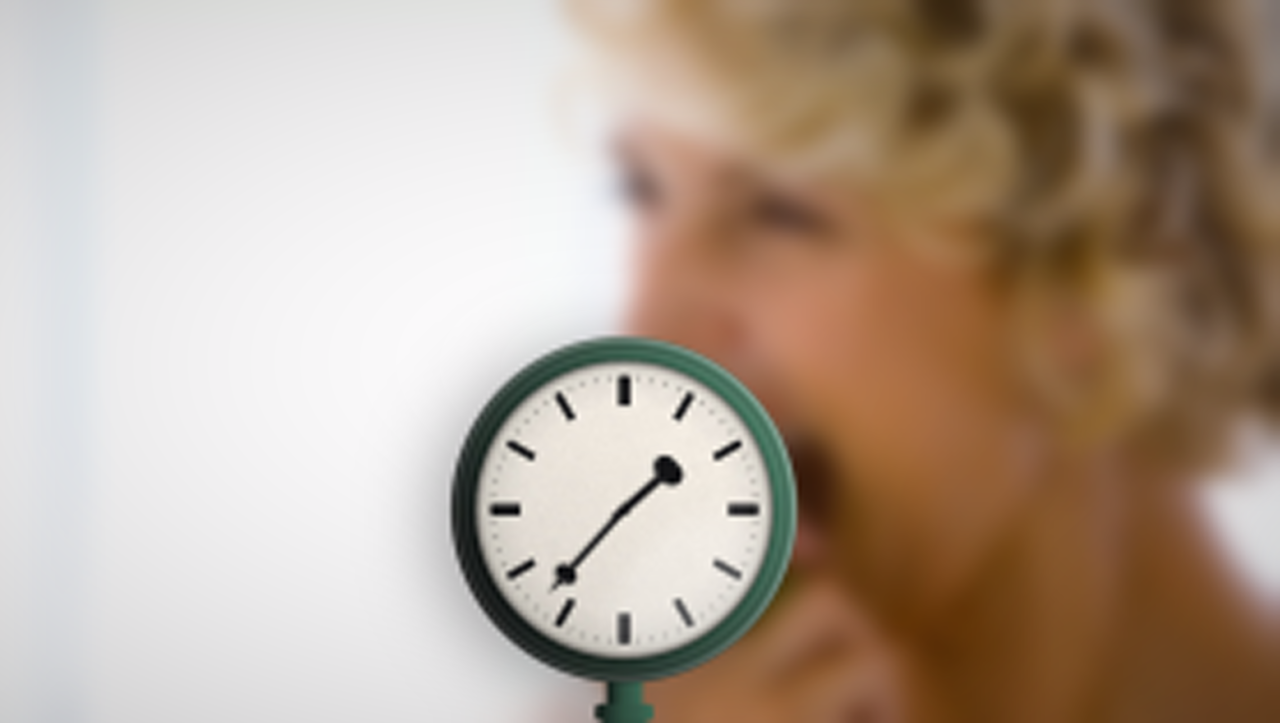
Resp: 1,37
